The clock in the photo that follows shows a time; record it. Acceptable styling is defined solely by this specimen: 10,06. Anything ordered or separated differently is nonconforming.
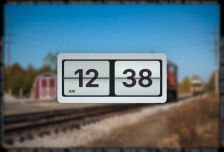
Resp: 12,38
